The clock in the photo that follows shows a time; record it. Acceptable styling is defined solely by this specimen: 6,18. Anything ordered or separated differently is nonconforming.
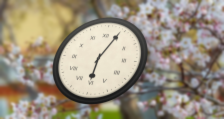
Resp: 6,04
